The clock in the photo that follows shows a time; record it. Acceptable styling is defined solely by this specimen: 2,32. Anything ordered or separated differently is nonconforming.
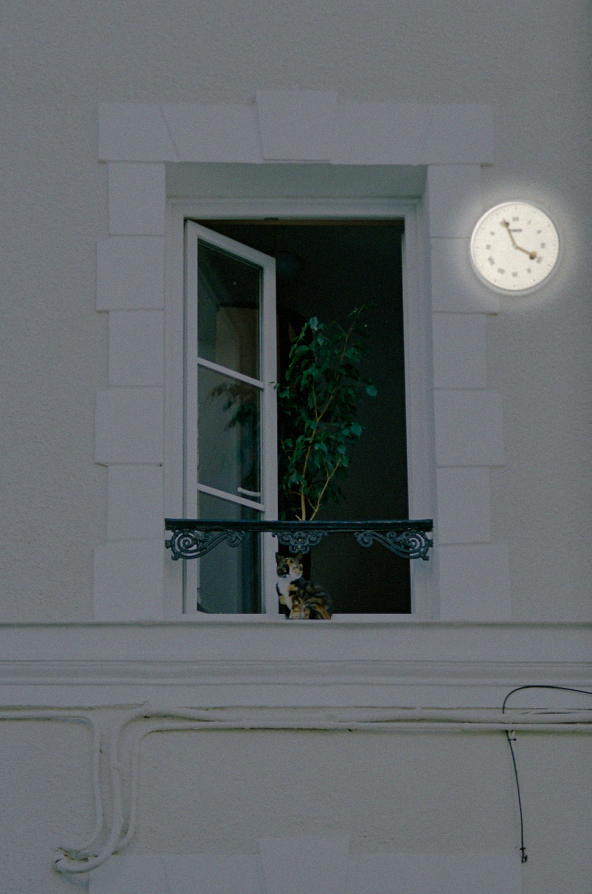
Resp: 3,56
